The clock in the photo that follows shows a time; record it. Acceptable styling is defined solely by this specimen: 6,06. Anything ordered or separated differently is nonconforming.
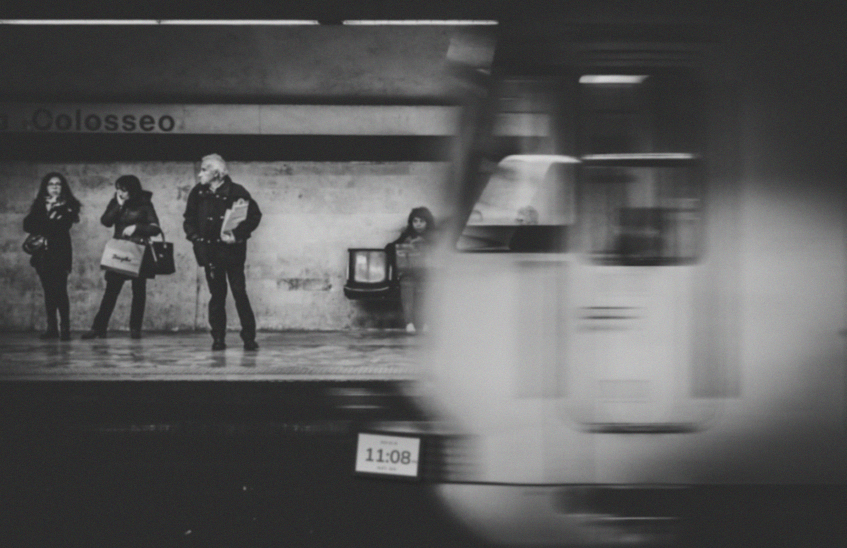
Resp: 11,08
